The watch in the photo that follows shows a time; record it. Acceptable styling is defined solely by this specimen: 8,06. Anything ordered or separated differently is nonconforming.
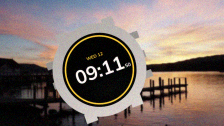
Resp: 9,11
